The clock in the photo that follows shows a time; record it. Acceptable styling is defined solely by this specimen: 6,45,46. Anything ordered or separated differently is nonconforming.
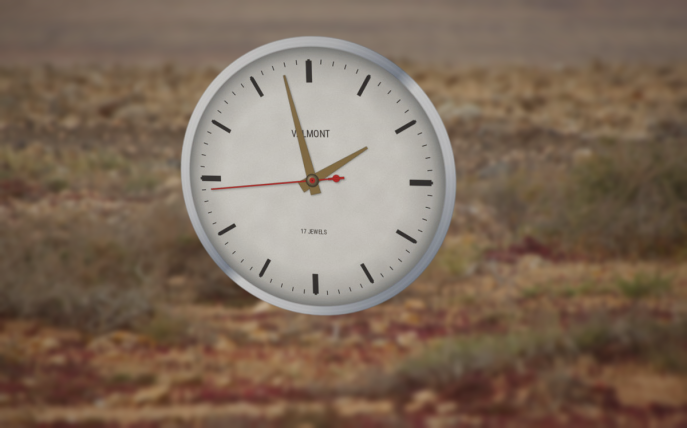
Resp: 1,57,44
